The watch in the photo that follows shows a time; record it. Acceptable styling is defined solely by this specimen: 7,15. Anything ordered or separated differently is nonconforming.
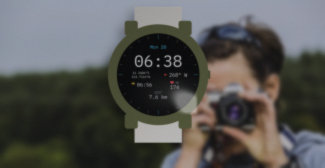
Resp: 6,38
